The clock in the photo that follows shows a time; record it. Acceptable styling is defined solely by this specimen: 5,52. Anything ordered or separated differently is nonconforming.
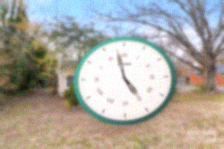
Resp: 4,58
